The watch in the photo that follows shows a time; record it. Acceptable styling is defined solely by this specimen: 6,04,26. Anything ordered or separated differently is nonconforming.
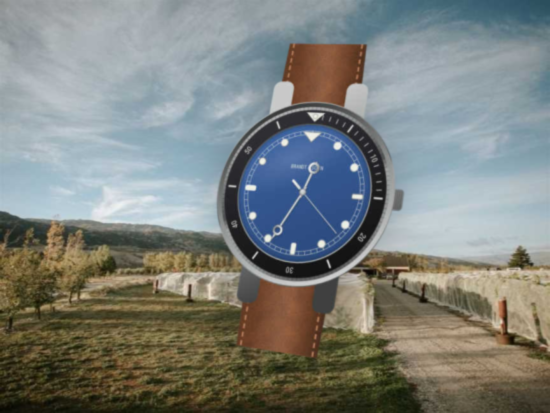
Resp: 12,34,22
